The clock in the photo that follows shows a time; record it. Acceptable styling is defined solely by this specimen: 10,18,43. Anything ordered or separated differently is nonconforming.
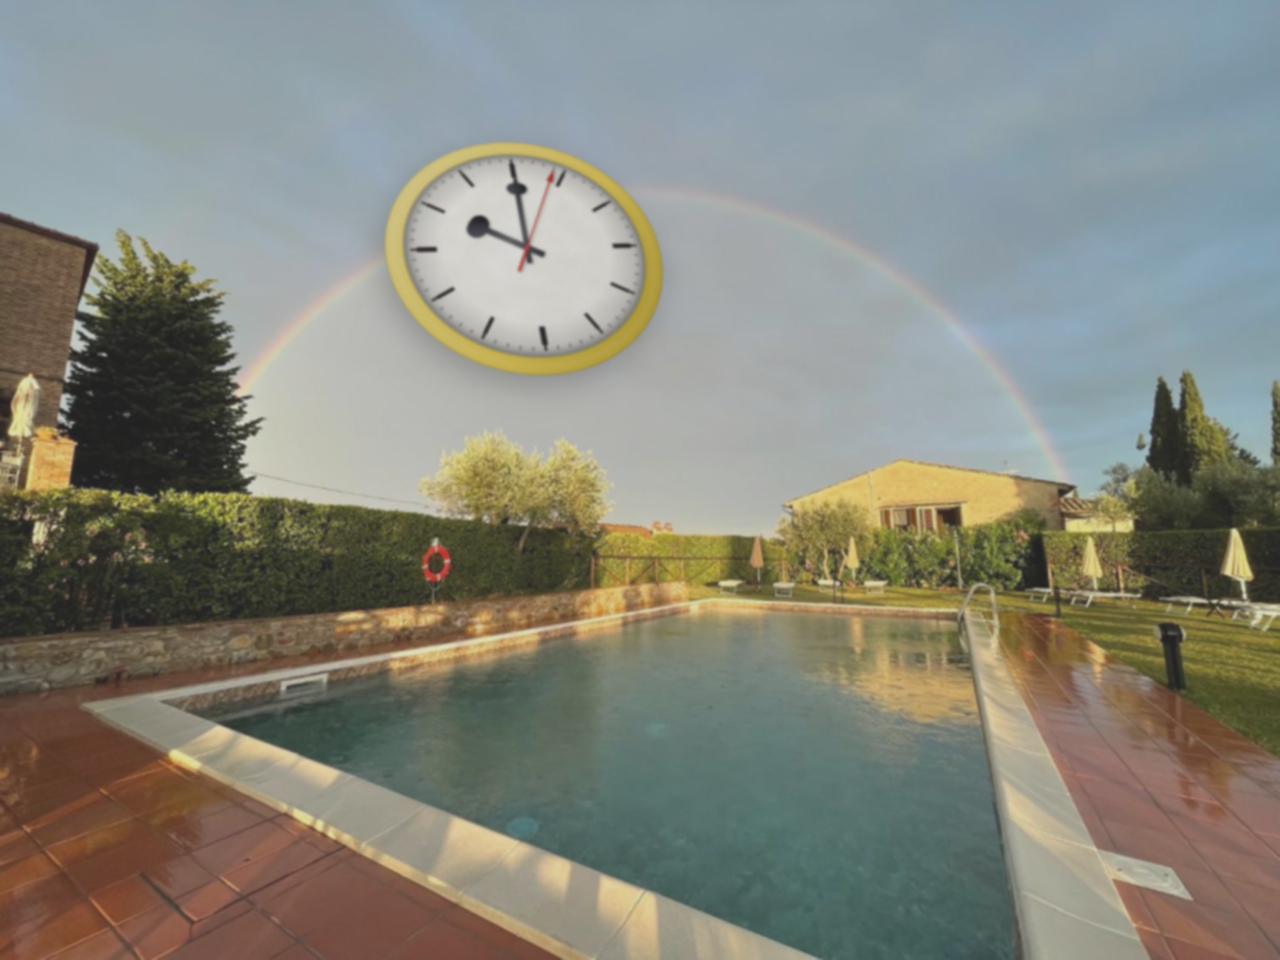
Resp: 10,00,04
